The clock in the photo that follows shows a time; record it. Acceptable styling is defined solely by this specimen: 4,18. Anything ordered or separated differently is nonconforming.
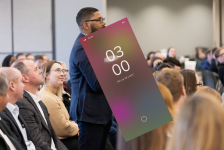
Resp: 3,00
